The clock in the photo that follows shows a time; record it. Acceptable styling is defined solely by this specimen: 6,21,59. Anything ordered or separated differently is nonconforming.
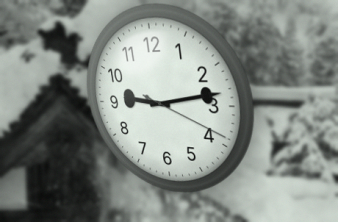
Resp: 9,13,19
